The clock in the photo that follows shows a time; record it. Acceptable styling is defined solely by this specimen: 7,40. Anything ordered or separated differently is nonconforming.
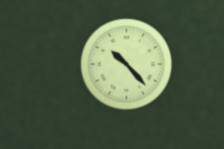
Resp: 10,23
